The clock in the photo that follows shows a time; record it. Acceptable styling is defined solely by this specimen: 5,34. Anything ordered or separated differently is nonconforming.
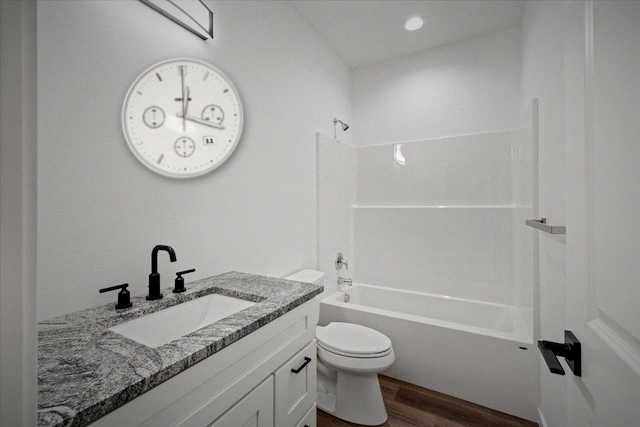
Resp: 12,18
